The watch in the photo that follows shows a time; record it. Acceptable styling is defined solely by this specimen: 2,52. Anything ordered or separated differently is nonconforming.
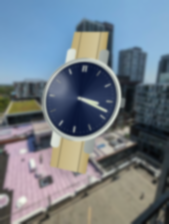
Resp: 3,18
